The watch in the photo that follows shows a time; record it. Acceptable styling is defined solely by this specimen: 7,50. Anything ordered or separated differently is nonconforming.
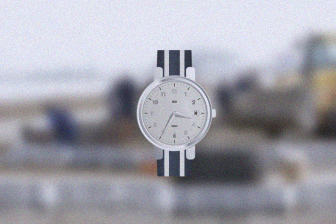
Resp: 3,35
